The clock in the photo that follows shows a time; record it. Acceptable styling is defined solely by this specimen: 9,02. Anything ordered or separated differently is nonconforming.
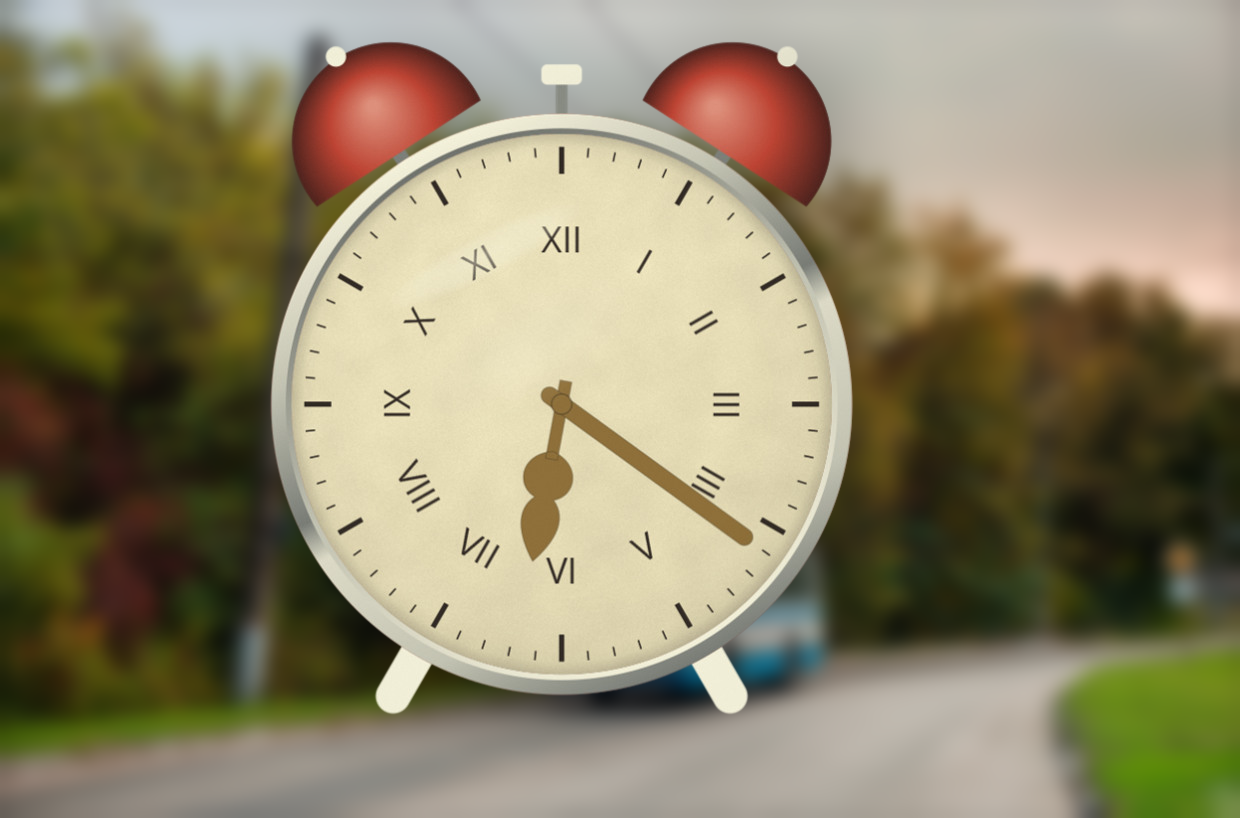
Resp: 6,21
